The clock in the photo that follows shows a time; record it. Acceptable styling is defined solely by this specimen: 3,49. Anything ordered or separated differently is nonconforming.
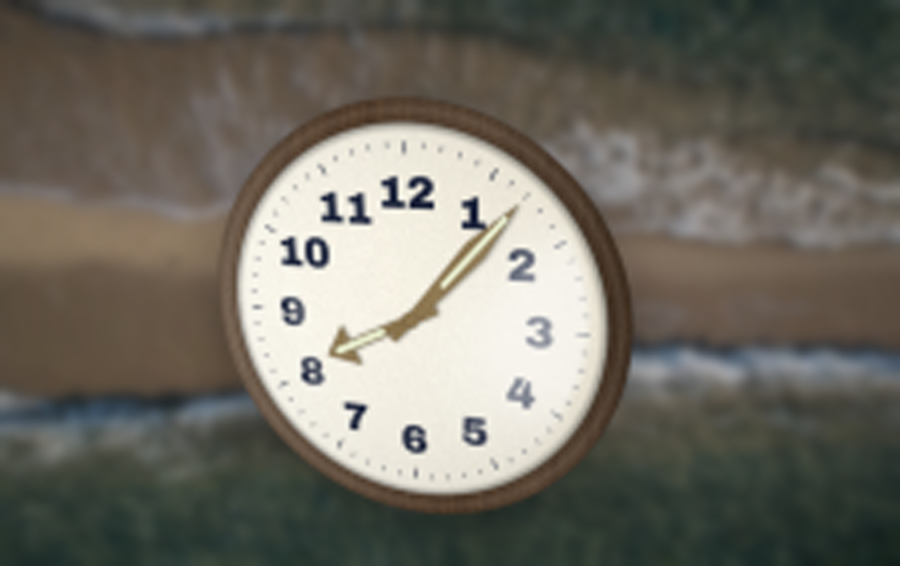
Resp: 8,07
